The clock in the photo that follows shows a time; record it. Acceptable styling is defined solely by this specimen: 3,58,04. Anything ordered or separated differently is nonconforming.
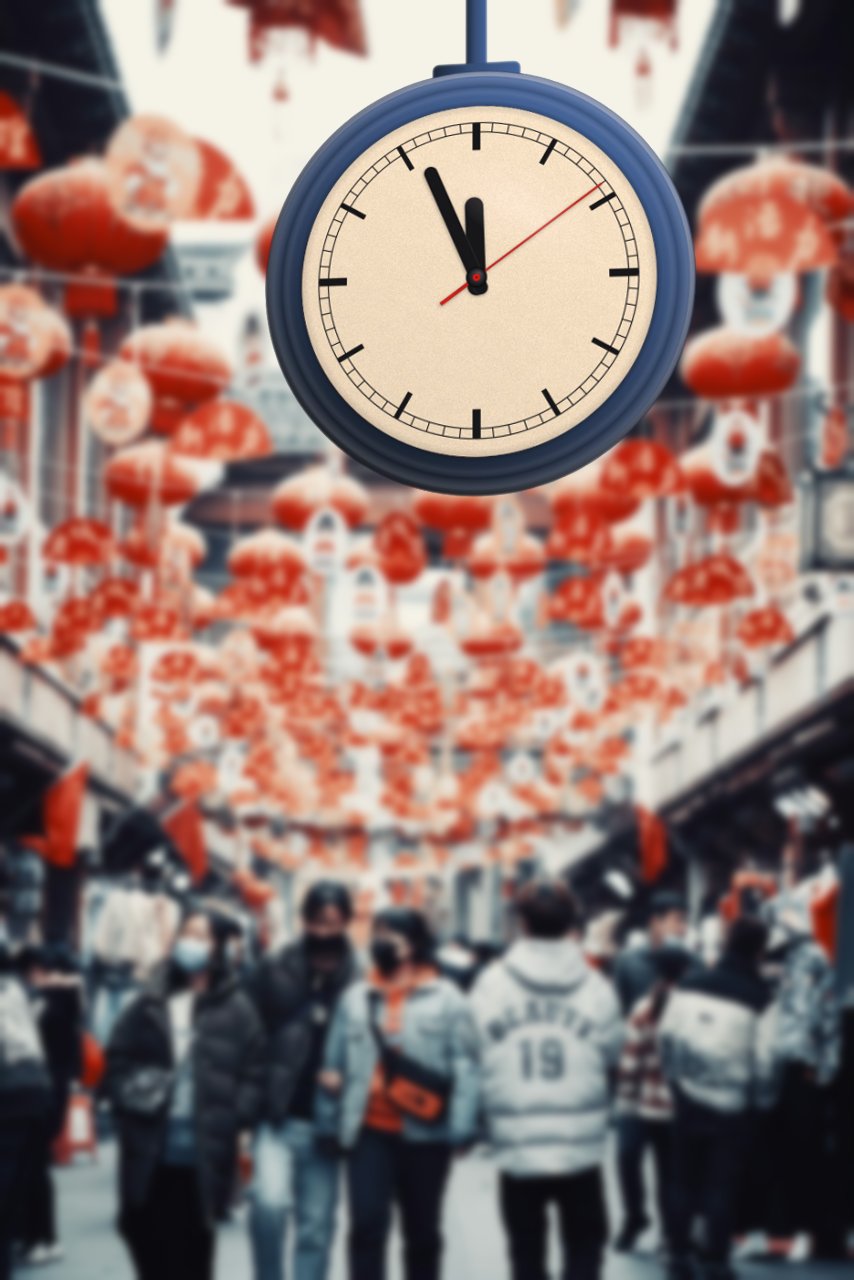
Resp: 11,56,09
